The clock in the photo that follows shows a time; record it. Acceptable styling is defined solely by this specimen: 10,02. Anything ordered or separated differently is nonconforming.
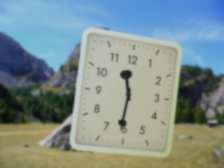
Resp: 11,31
